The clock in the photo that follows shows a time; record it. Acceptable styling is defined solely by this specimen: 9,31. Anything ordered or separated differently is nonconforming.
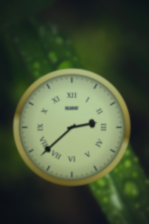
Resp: 2,38
